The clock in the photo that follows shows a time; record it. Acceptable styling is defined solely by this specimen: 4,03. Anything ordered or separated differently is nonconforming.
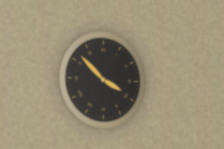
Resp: 3,52
